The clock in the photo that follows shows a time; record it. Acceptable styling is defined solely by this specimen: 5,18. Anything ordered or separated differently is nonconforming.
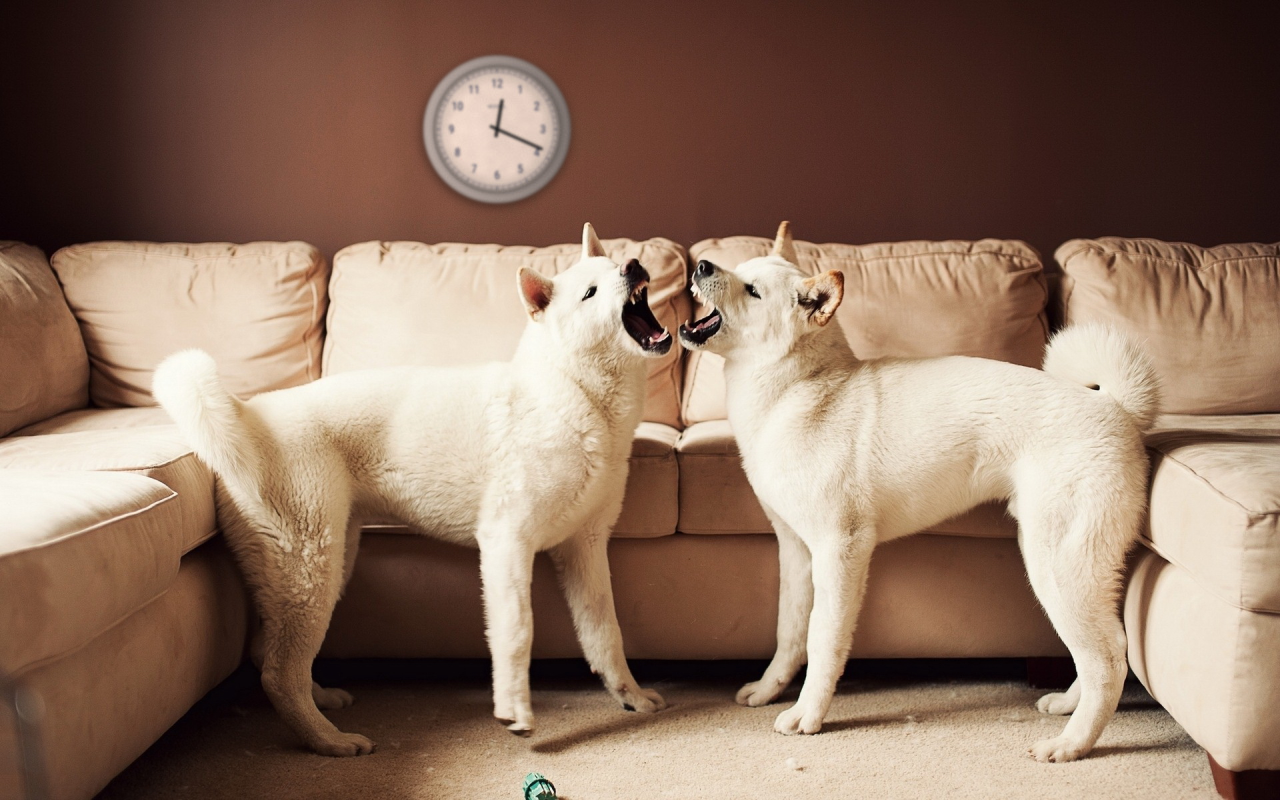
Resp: 12,19
